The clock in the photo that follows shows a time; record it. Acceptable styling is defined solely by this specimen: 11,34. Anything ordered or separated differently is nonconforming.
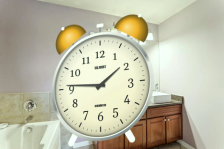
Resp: 1,46
